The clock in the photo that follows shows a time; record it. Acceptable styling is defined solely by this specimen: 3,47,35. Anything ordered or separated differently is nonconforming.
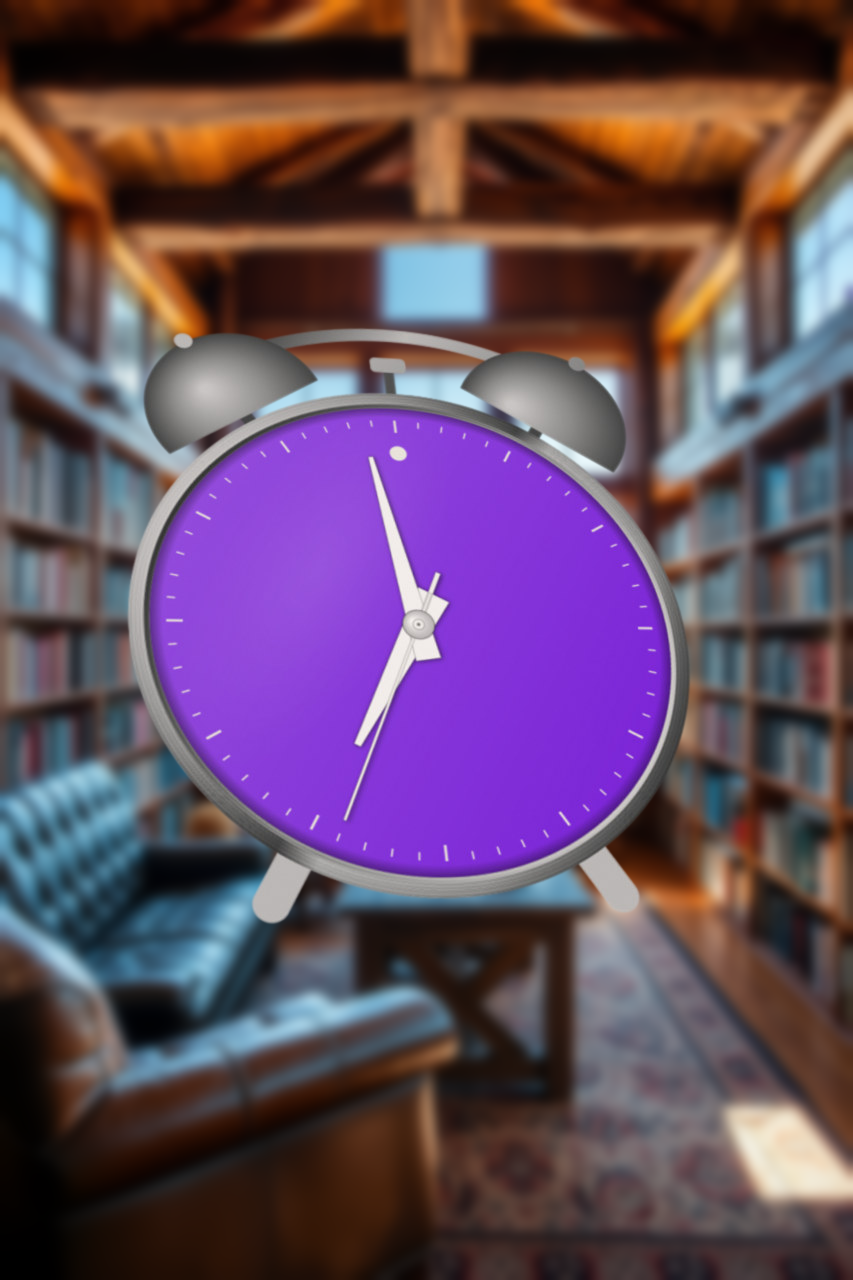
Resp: 6,58,34
